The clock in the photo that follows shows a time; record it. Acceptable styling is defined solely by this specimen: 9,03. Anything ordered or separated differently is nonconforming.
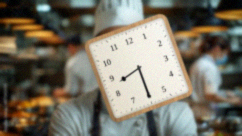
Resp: 8,30
